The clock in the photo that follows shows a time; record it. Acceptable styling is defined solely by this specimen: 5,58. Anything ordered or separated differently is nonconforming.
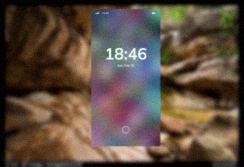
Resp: 18,46
